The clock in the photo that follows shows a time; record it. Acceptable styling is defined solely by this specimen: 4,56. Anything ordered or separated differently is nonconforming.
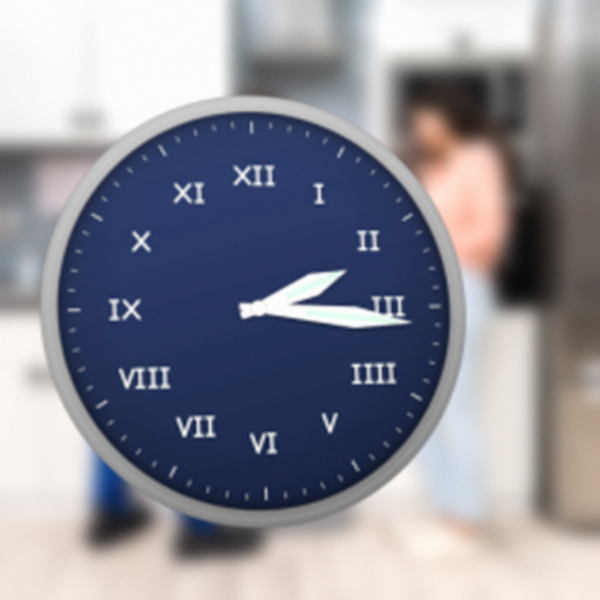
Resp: 2,16
